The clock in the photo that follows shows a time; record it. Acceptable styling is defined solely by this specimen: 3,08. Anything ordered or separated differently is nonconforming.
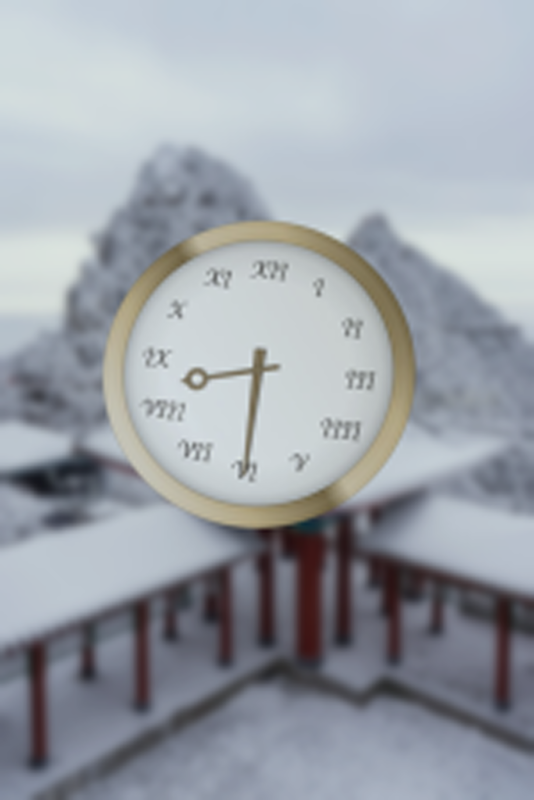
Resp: 8,30
